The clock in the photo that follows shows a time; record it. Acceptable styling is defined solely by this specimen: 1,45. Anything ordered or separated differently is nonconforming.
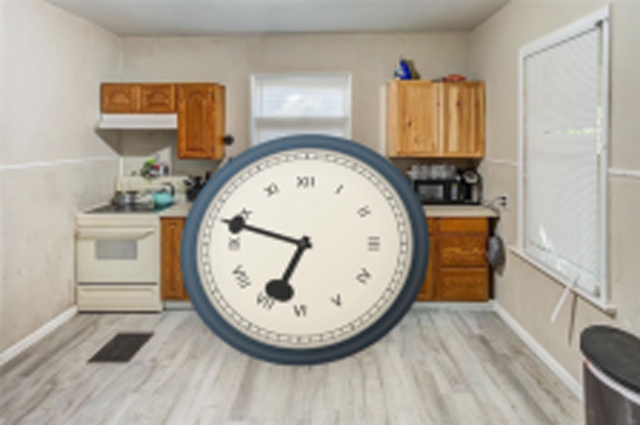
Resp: 6,48
